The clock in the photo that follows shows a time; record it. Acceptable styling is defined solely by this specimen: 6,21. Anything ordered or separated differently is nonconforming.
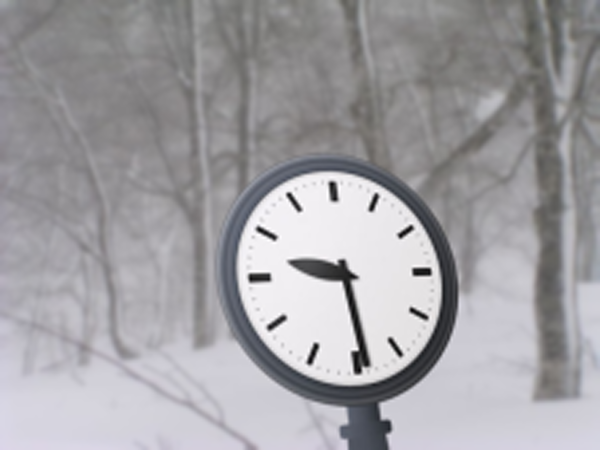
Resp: 9,29
